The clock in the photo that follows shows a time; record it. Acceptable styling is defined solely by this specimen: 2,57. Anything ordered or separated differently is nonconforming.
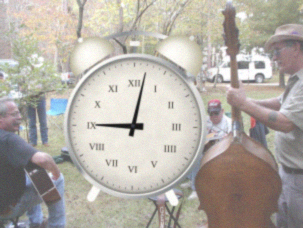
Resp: 9,02
